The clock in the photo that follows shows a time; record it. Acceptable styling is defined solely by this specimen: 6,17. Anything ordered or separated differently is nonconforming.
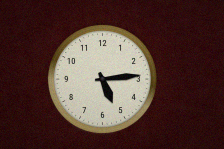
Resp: 5,14
